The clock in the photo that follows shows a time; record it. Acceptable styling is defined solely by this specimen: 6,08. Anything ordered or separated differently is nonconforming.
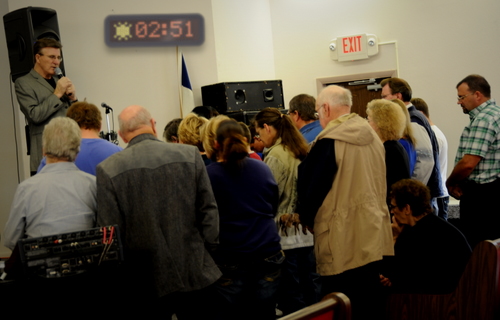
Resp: 2,51
